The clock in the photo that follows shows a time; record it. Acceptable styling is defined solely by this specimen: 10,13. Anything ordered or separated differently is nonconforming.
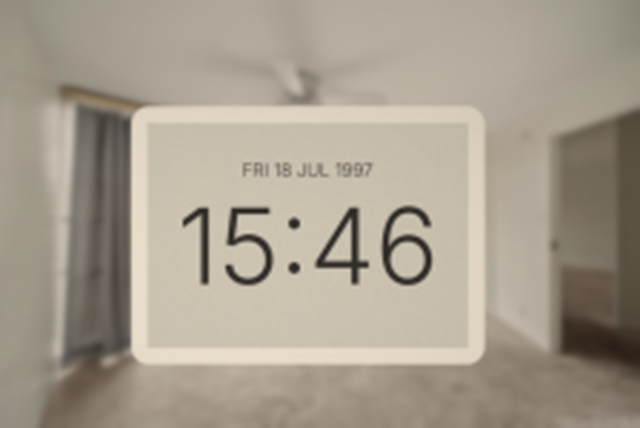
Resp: 15,46
